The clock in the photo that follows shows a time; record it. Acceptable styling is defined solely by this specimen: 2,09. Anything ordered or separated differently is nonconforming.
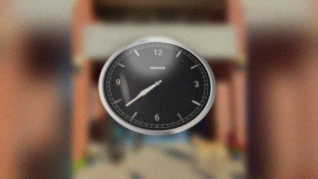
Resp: 7,38
